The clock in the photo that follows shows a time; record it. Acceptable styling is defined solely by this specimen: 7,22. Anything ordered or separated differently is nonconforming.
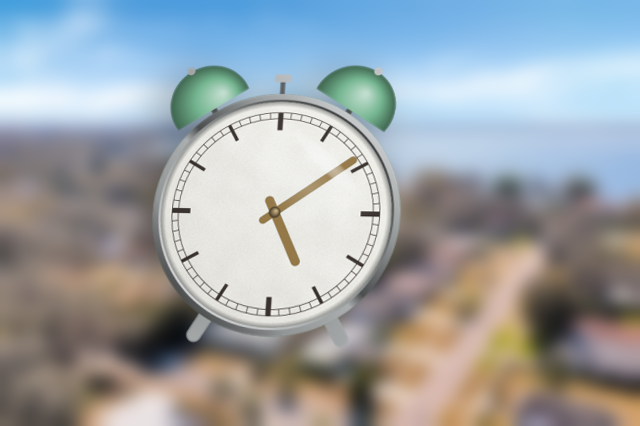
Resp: 5,09
